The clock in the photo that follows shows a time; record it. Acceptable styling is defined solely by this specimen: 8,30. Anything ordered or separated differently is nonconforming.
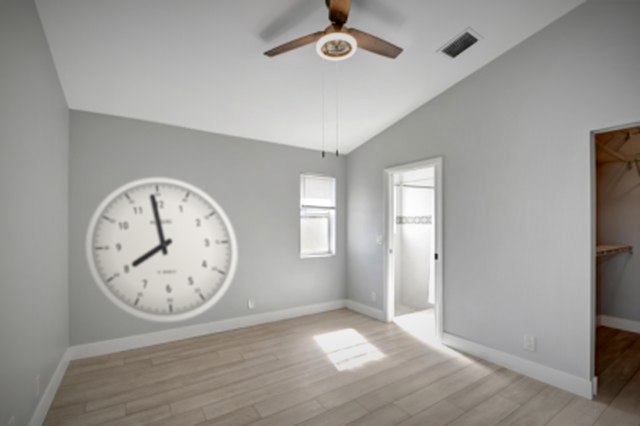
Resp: 7,59
